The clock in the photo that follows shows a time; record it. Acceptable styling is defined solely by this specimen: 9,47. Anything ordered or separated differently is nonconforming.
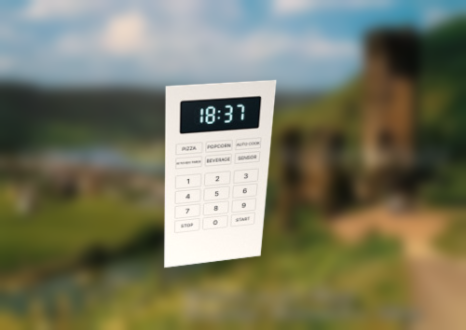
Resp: 18,37
